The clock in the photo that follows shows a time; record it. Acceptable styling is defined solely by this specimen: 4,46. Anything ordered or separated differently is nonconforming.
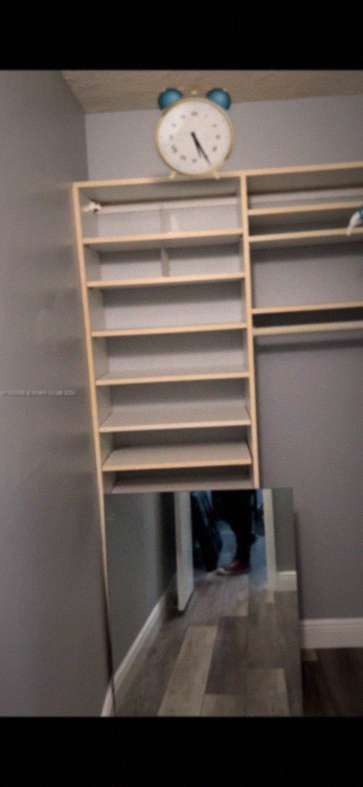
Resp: 5,25
